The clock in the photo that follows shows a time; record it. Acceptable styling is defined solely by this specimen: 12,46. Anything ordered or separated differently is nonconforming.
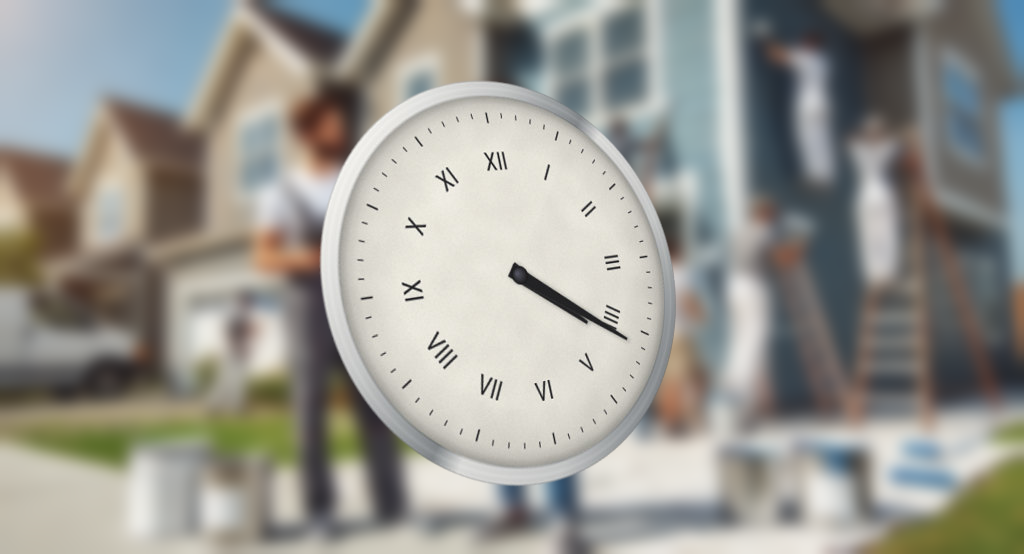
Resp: 4,21
